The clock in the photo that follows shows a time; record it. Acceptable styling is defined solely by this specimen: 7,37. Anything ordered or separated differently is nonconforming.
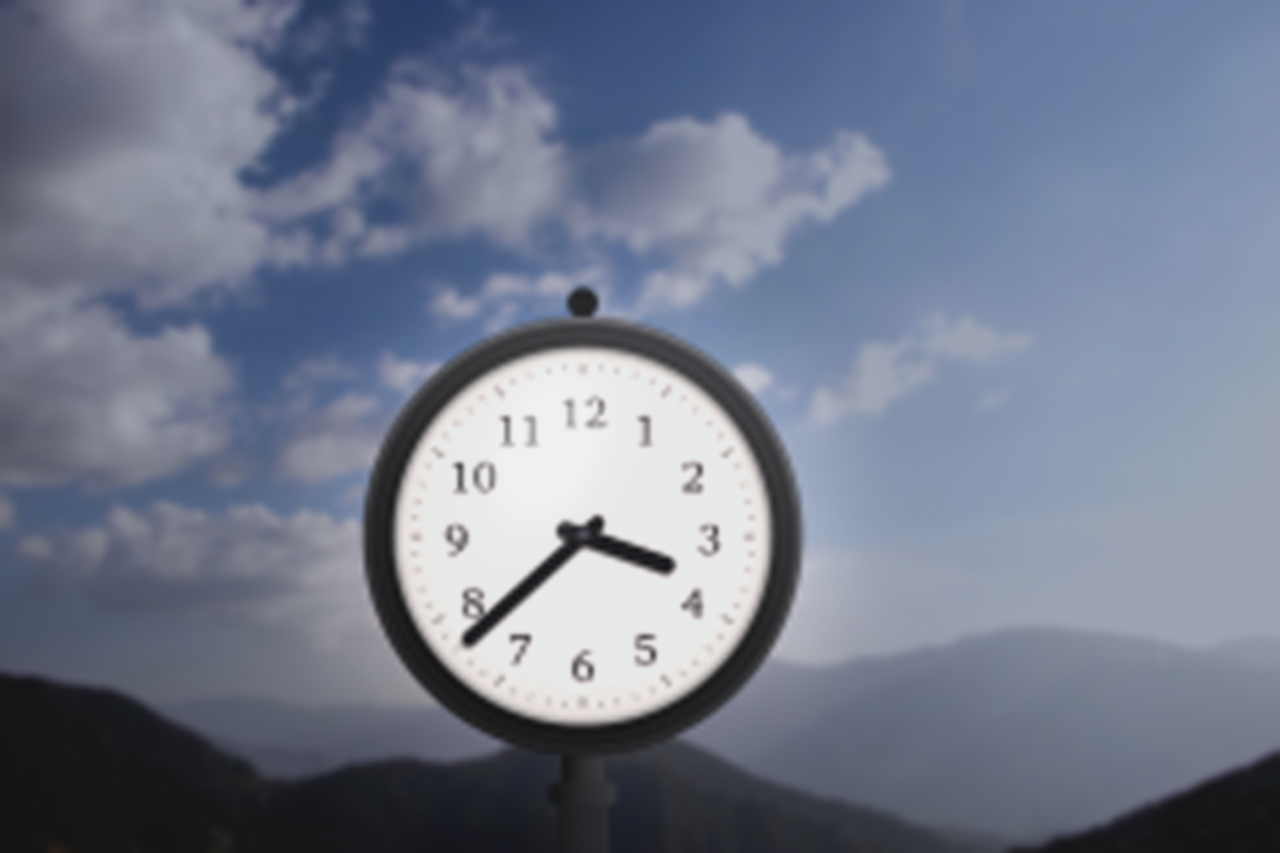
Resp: 3,38
